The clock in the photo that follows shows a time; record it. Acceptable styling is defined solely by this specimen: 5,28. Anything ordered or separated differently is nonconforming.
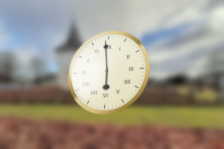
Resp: 5,59
